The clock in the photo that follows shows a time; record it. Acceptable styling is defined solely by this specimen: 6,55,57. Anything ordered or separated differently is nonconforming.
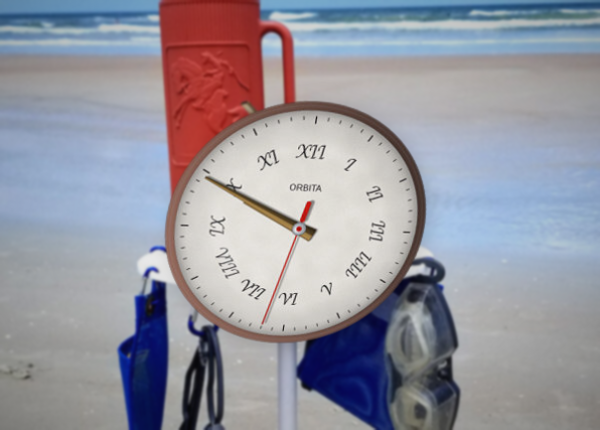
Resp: 9,49,32
